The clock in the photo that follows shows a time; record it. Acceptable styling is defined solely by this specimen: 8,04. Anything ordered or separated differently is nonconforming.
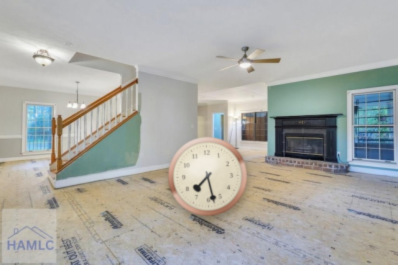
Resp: 7,28
